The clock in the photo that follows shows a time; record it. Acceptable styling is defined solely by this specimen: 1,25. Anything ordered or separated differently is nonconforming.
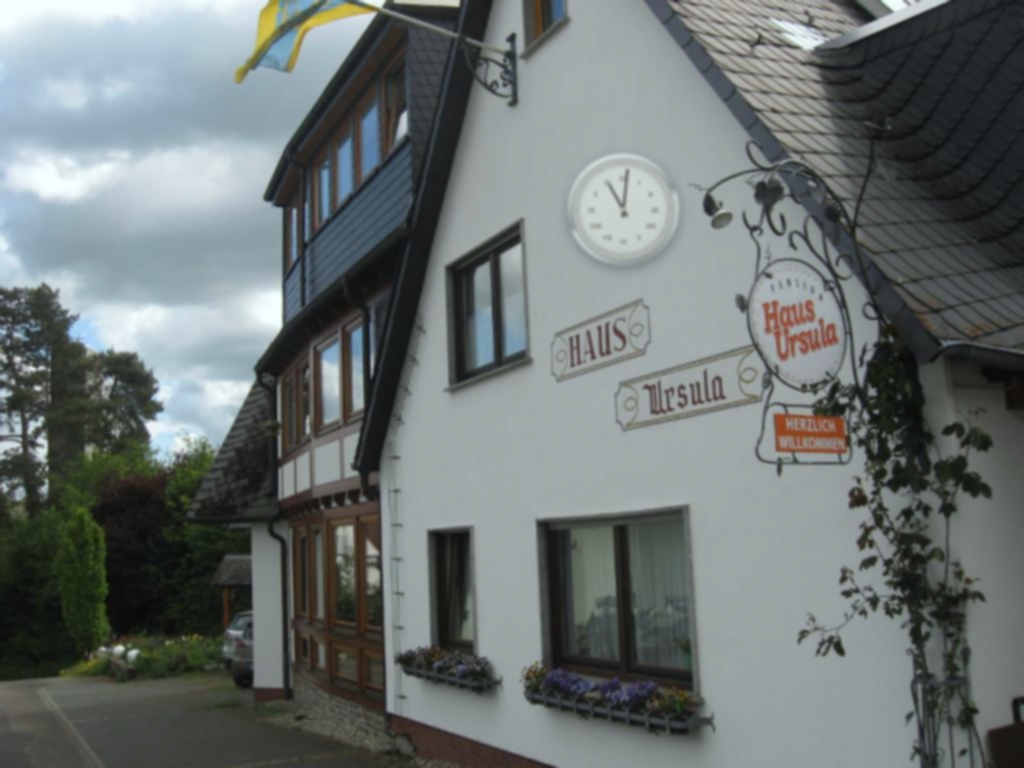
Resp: 11,01
